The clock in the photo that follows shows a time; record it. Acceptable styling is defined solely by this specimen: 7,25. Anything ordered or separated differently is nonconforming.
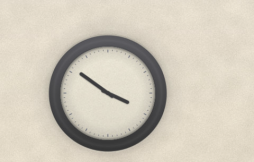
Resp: 3,51
